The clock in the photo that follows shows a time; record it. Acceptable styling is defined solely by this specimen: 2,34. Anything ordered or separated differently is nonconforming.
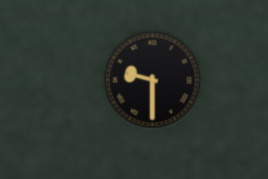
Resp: 9,30
